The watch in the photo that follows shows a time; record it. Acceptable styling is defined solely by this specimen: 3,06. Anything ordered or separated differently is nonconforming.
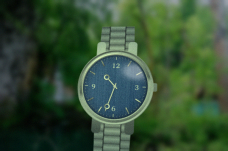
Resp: 10,33
